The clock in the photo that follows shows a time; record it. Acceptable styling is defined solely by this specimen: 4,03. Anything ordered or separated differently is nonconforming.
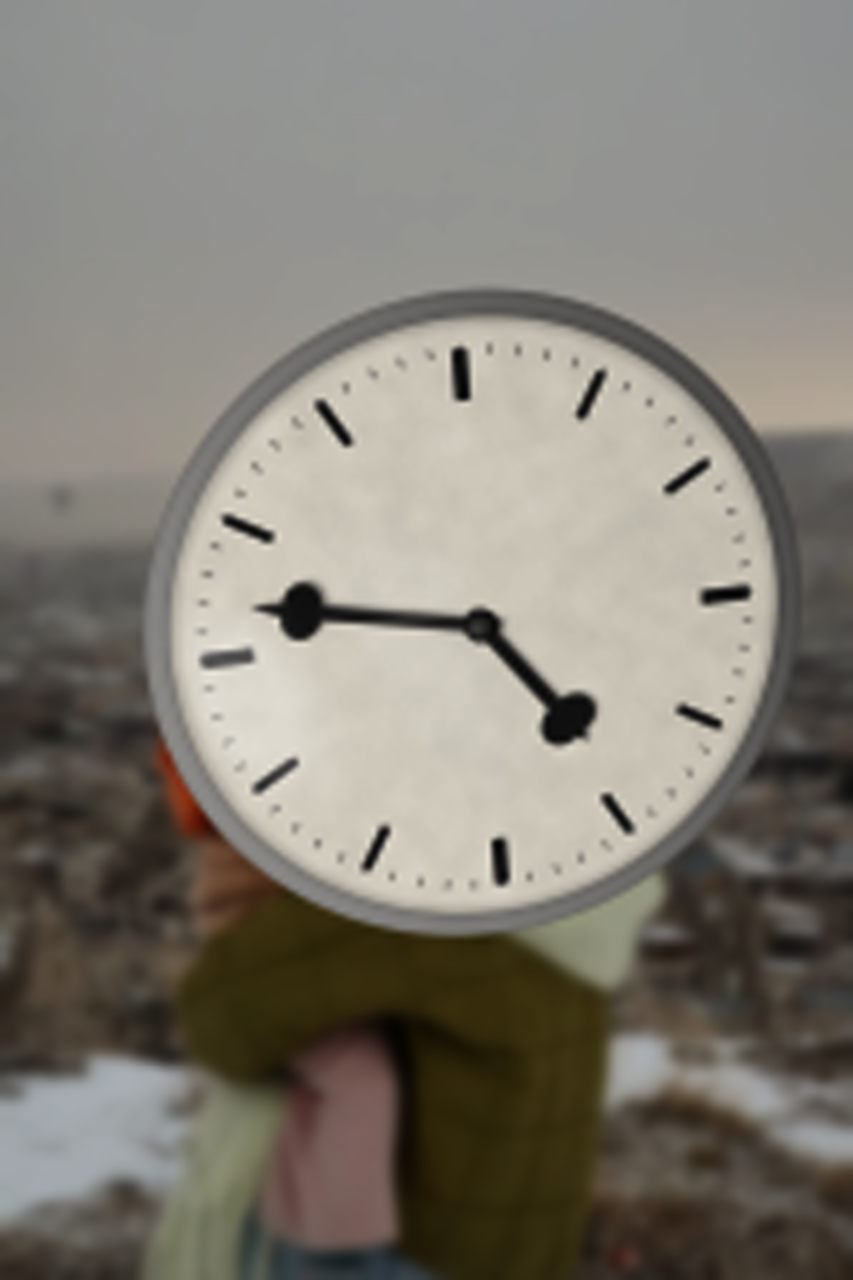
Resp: 4,47
